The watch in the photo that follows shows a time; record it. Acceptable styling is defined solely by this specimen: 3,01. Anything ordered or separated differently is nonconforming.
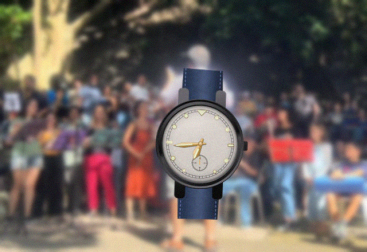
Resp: 6,44
